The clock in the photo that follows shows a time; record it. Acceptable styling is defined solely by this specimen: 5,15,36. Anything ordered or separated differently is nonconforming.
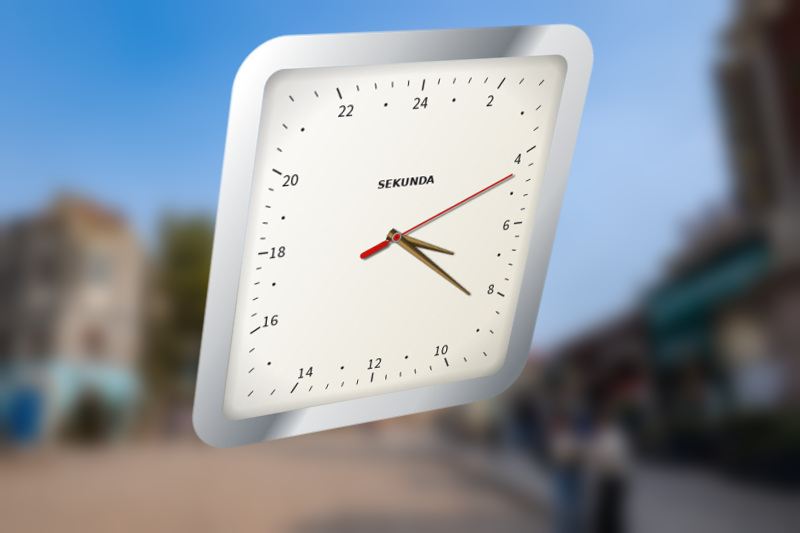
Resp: 7,21,11
